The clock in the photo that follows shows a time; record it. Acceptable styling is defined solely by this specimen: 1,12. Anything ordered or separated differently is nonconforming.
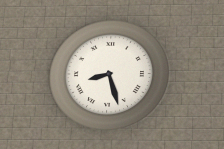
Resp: 8,27
